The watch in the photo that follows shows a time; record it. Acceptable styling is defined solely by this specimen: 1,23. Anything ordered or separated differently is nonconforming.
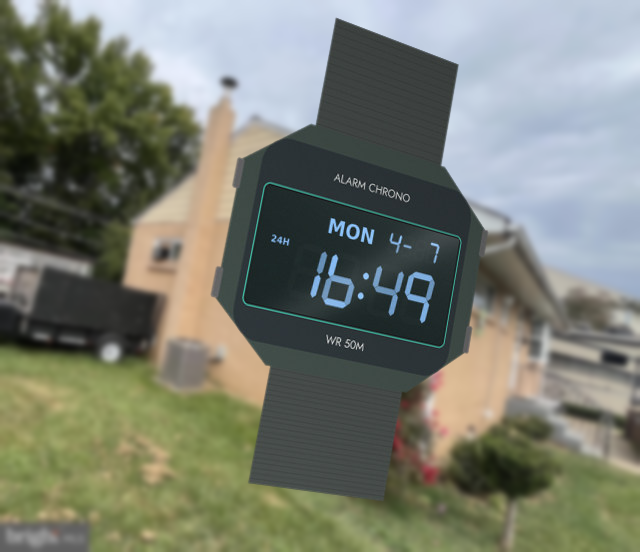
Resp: 16,49
